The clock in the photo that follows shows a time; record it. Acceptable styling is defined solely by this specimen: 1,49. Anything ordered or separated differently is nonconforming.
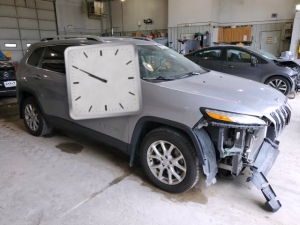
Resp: 9,50
